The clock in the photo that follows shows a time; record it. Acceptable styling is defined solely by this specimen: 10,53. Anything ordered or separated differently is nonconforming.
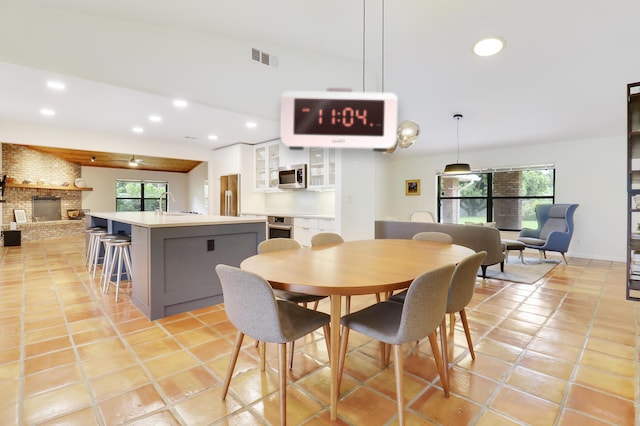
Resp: 11,04
